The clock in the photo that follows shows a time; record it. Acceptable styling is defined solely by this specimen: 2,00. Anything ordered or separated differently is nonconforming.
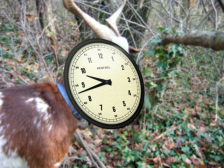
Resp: 9,43
